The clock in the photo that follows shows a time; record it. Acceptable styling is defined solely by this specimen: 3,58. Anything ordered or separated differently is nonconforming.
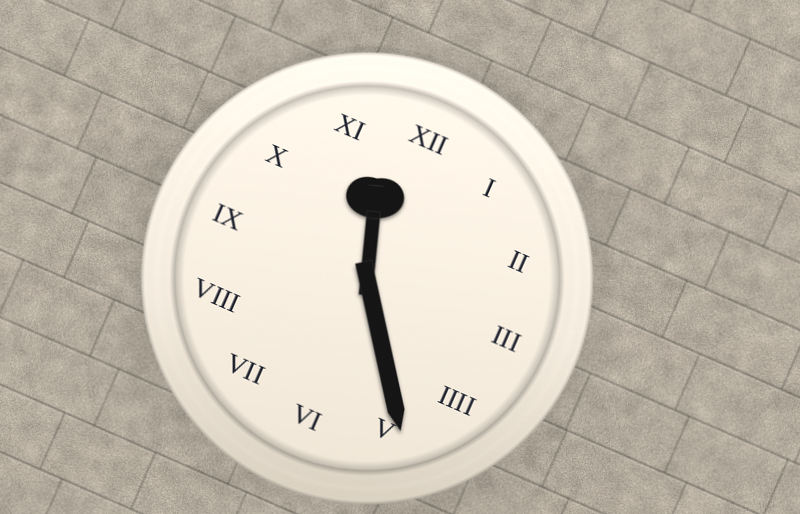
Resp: 11,24
